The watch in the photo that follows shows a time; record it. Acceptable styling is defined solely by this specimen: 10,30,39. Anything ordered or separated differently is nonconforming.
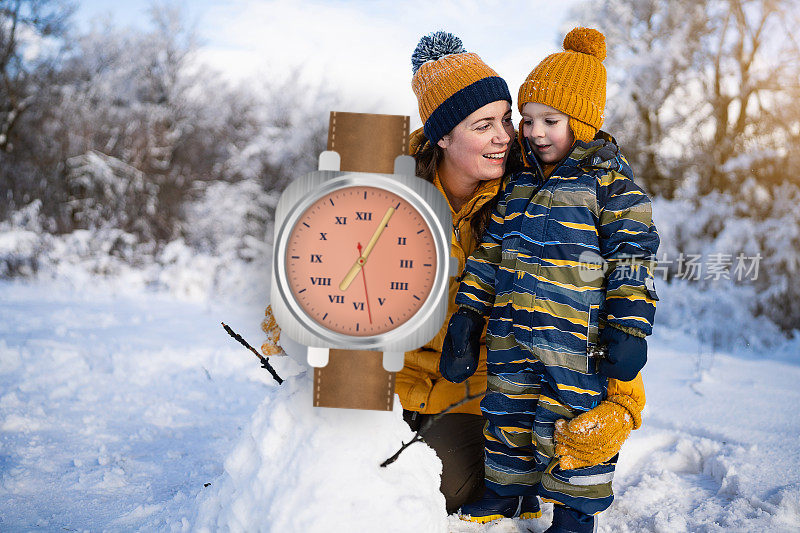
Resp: 7,04,28
